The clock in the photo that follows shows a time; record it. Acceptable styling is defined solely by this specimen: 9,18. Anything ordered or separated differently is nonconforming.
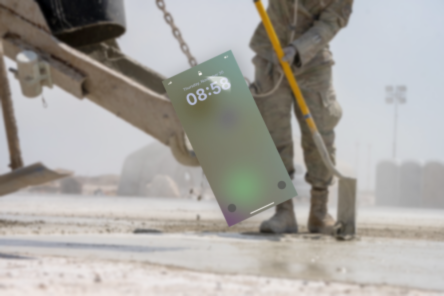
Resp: 8,58
